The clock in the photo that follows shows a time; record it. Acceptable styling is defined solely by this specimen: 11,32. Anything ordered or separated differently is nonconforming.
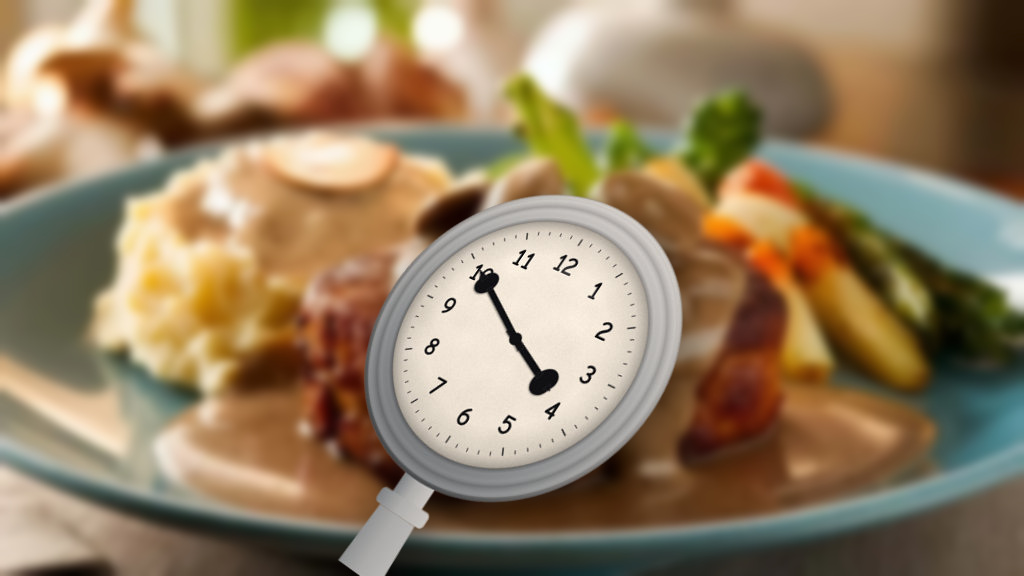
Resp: 3,50
